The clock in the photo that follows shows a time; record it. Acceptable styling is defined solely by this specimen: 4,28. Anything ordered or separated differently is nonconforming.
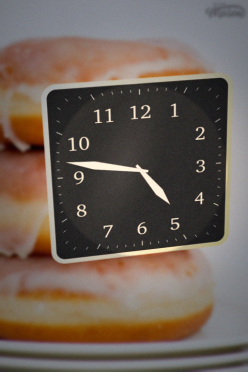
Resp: 4,47
